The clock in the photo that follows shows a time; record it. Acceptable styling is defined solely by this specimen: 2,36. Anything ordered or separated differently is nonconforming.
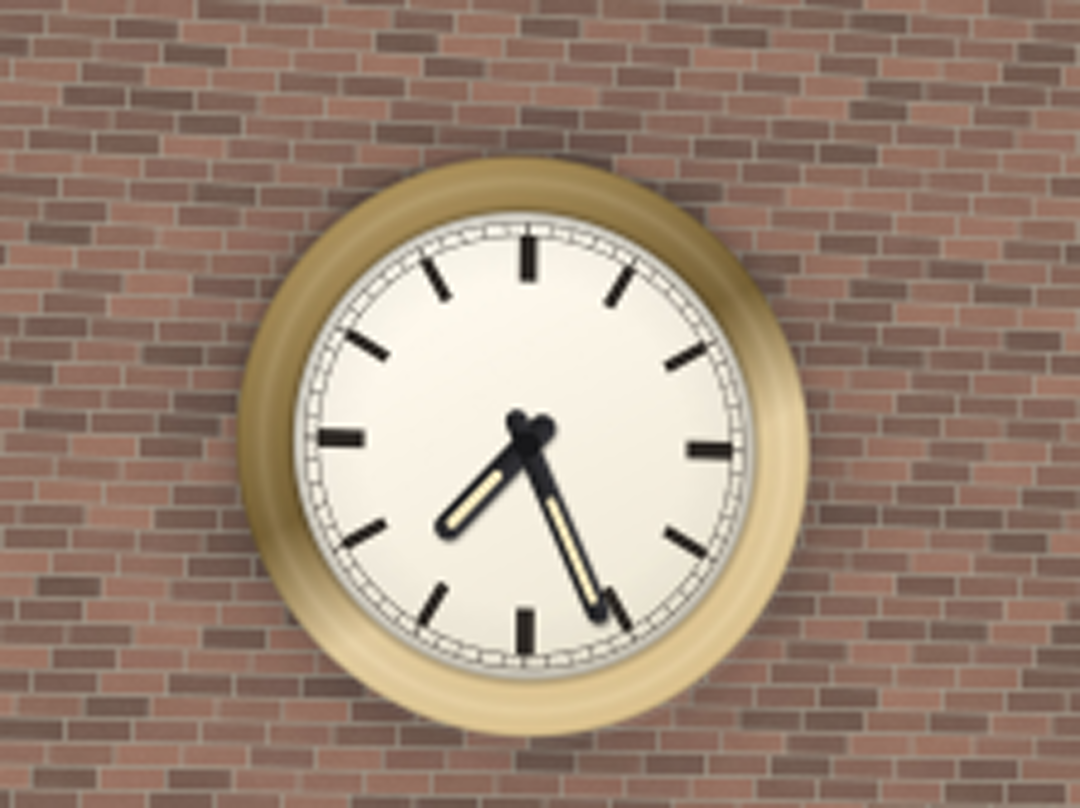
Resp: 7,26
